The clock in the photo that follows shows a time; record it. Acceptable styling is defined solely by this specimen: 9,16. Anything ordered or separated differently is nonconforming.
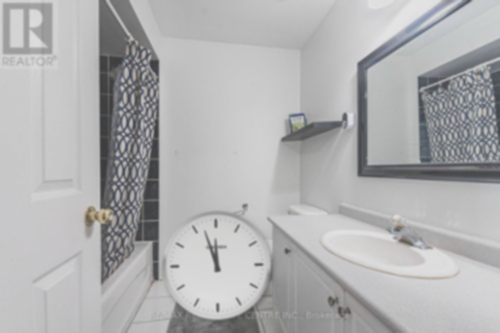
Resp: 11,57
